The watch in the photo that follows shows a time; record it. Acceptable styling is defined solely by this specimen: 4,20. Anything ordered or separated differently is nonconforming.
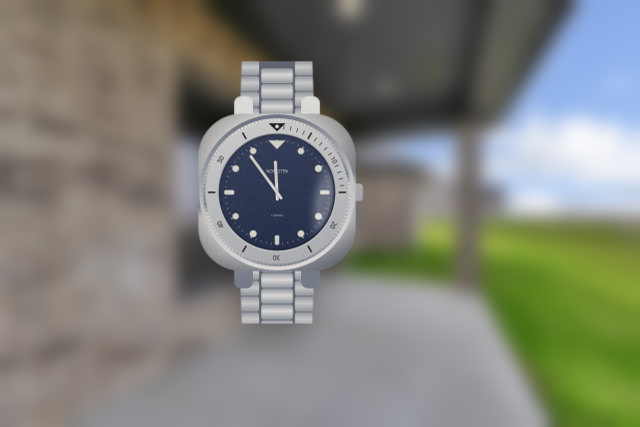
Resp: 11,54
